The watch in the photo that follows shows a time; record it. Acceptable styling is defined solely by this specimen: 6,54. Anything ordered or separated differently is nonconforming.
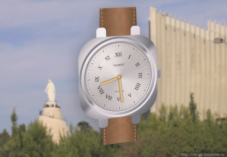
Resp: 8,29
